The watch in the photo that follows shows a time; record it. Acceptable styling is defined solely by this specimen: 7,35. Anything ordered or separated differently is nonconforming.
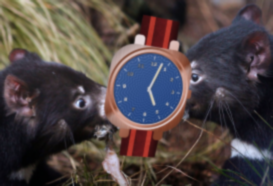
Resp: 5,03
